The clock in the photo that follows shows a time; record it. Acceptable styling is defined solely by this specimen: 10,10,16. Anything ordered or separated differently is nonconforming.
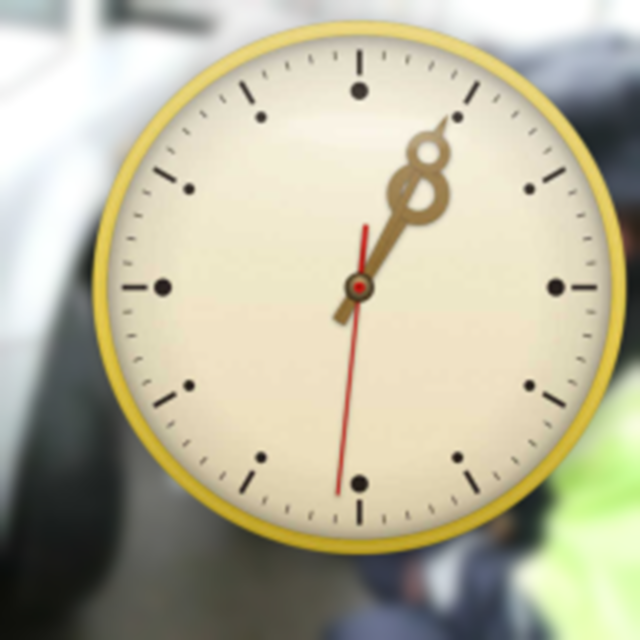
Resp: 1,04,31
